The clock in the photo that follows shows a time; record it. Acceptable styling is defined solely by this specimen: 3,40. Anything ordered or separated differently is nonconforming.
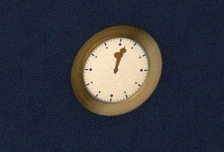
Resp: 12,02
